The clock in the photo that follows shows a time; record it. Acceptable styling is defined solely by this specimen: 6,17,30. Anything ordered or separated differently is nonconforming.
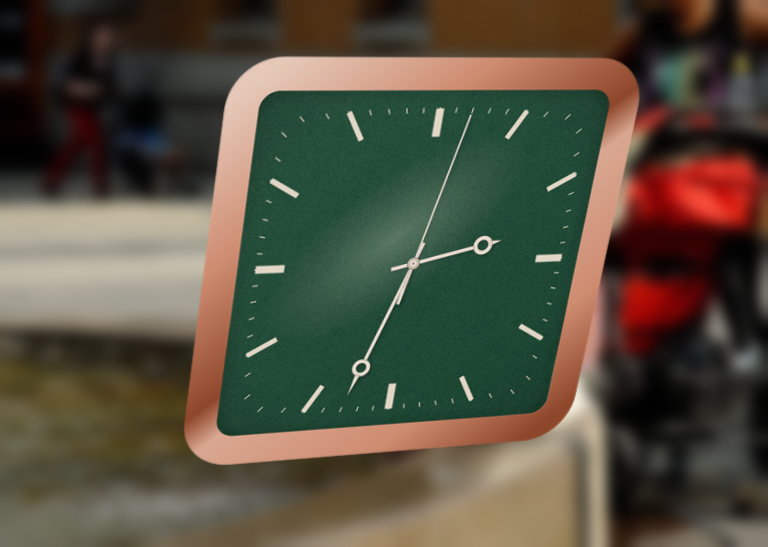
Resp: 2,33,02
